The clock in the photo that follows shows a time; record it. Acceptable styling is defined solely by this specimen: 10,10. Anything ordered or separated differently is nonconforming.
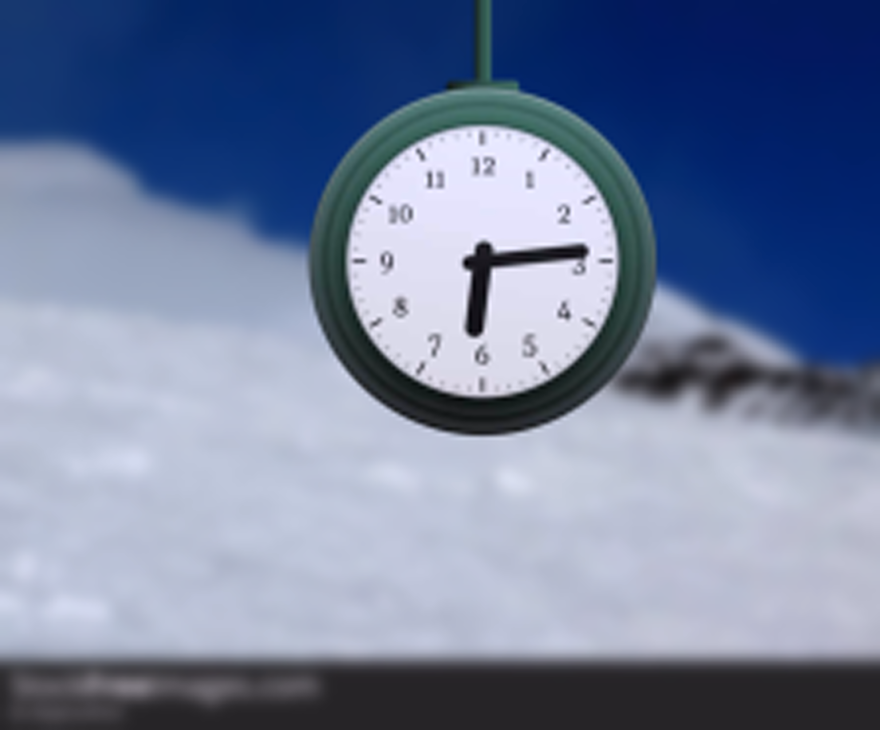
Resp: 6,14
